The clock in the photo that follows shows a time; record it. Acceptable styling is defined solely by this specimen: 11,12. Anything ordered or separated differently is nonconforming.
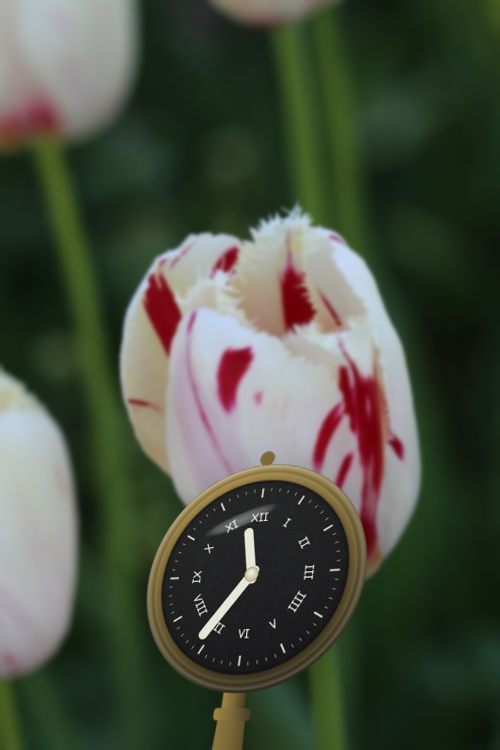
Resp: 11,36
